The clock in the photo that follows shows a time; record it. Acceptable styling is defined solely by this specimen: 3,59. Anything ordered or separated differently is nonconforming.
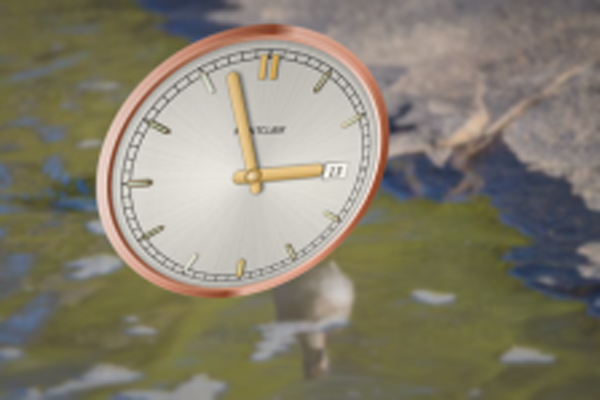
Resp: 2,57
